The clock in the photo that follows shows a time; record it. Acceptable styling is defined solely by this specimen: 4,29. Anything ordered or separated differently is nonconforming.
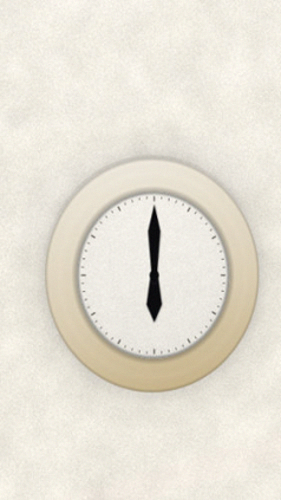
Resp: 6,00
